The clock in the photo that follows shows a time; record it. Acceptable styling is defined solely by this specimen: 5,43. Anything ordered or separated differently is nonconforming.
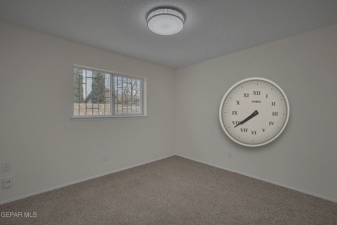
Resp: 7,39
